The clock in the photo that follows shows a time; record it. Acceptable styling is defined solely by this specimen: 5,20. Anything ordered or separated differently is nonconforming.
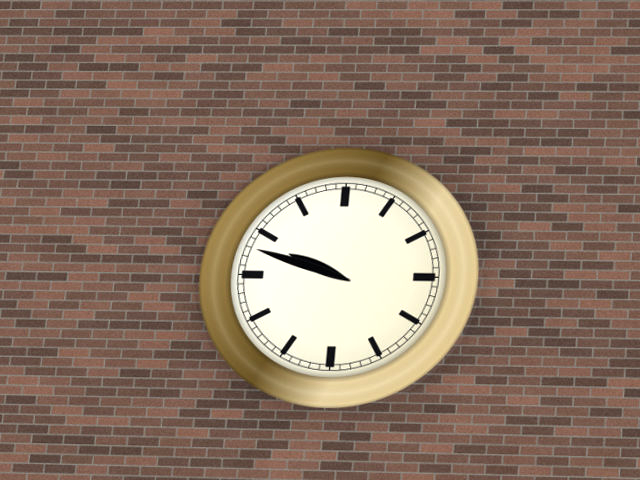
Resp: 9,48
